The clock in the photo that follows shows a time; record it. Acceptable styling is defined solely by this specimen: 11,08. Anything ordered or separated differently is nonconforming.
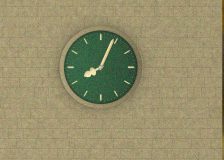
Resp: 8,04
